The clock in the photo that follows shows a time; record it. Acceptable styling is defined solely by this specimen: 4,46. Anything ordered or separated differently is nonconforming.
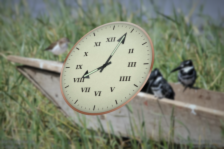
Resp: 8,04
